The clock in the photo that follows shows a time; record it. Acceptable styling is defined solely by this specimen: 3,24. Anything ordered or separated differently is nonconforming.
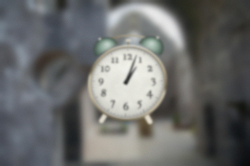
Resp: 1,03
